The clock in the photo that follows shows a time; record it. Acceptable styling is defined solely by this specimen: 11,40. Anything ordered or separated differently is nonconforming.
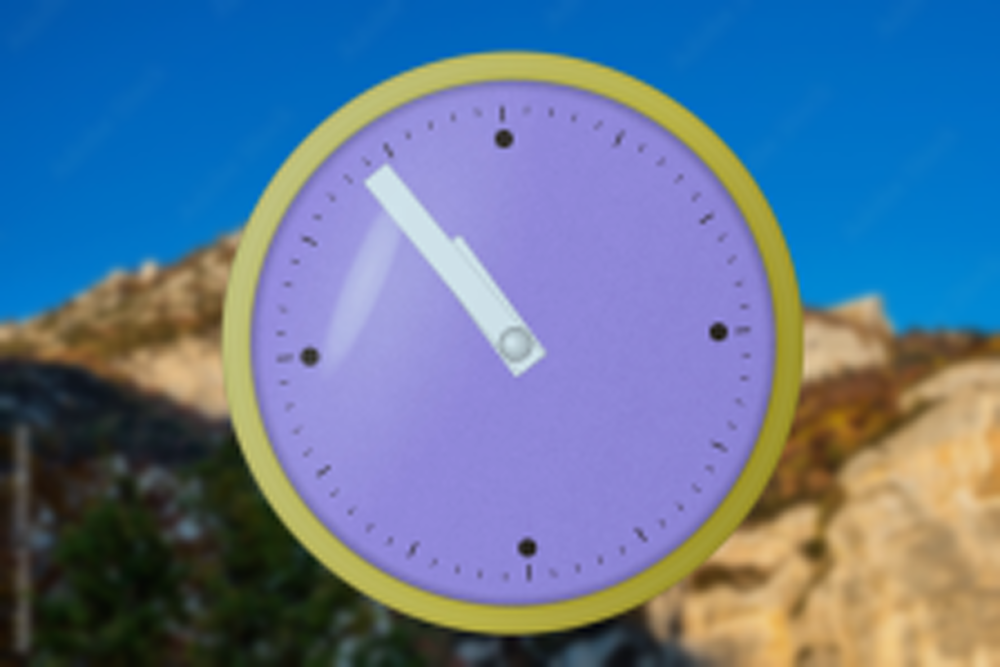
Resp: 10,54
